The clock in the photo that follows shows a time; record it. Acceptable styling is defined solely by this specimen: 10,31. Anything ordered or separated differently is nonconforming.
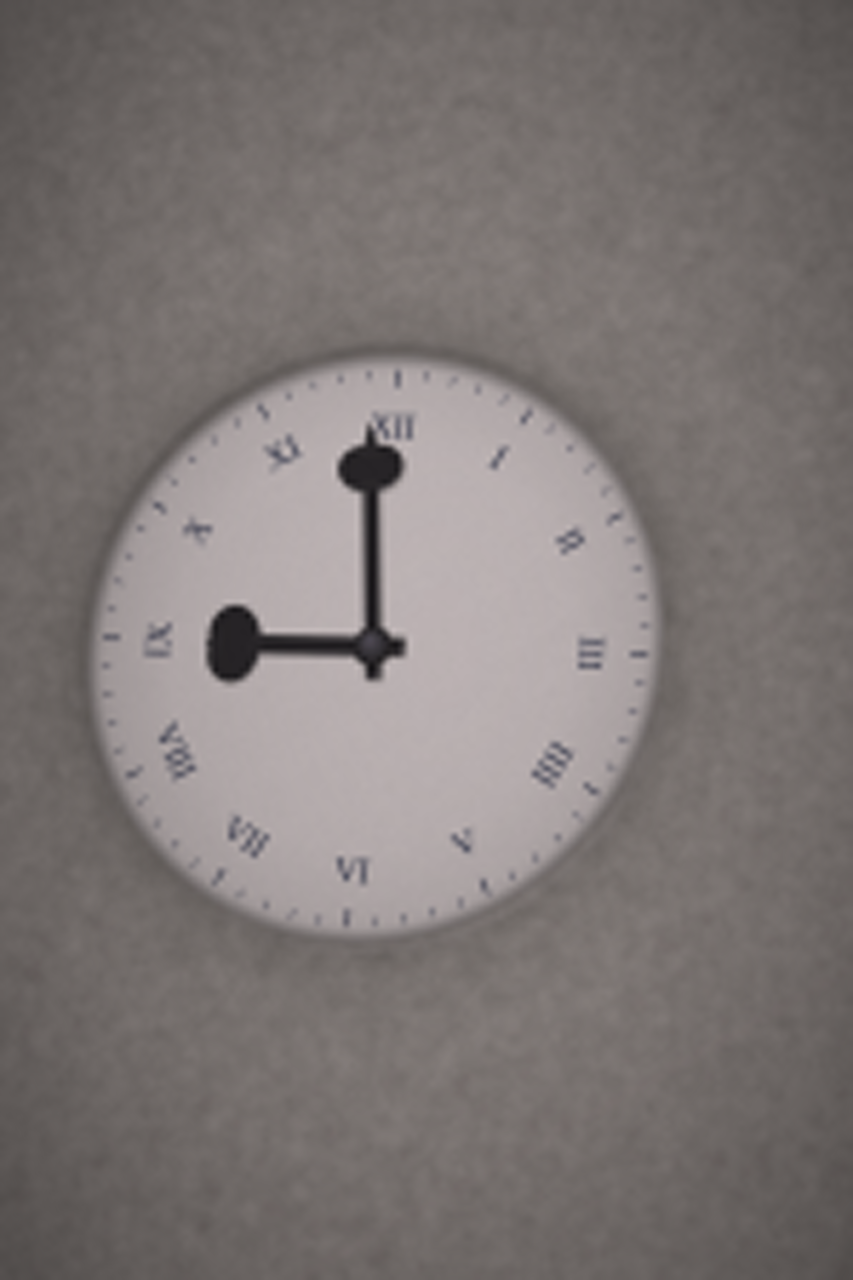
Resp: 8,59
